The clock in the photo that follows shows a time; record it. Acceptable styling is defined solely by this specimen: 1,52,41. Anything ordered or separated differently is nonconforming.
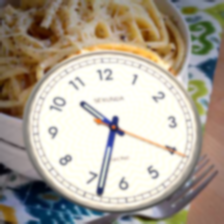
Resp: 10,33,20
